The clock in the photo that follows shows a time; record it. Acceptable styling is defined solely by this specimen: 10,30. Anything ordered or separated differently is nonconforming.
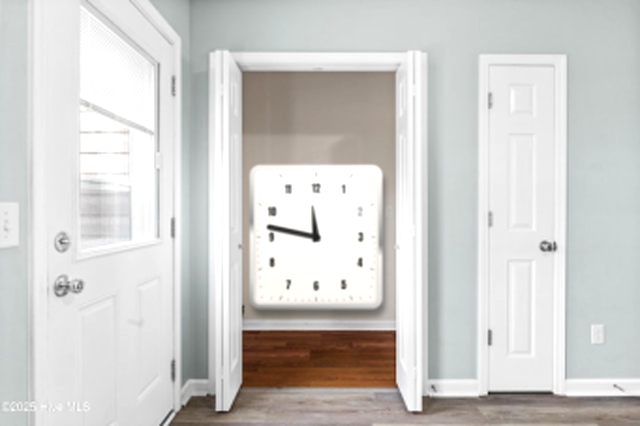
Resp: 11,47
